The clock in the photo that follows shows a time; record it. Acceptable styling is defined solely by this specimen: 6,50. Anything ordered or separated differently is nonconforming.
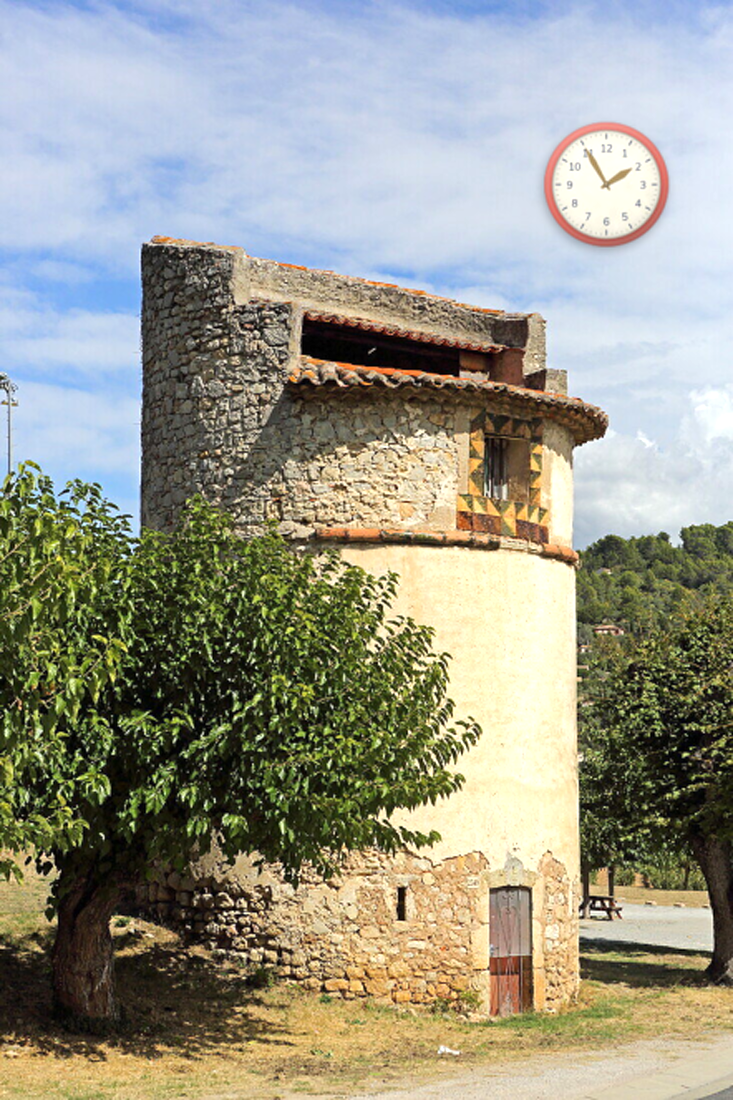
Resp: 1,55
